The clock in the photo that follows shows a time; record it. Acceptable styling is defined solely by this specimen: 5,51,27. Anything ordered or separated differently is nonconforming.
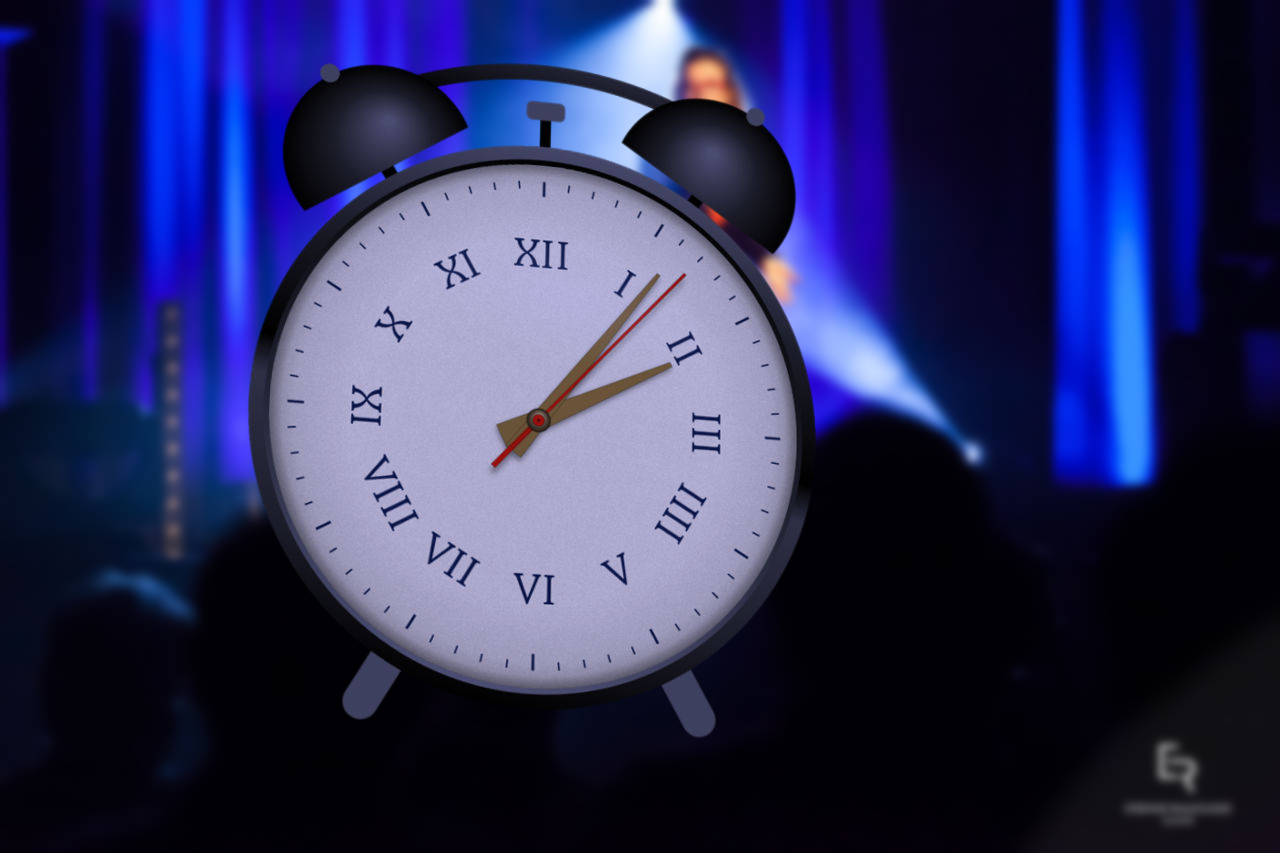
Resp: 2,06,07
